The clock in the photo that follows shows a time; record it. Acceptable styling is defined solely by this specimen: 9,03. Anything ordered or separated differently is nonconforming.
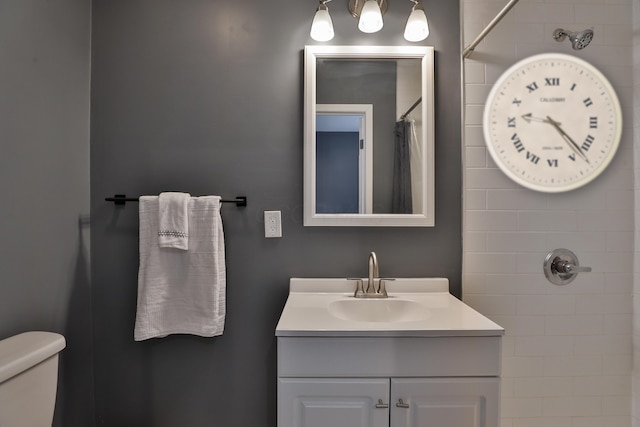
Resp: 9,23
